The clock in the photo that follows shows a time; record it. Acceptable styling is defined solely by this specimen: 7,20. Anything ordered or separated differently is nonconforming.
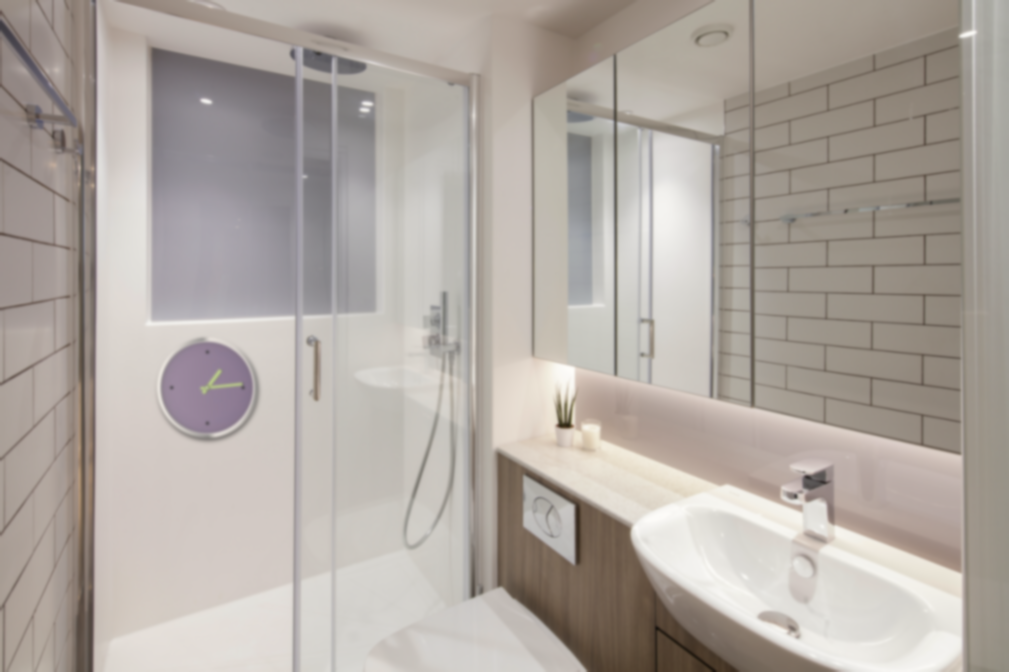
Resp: 1,14
